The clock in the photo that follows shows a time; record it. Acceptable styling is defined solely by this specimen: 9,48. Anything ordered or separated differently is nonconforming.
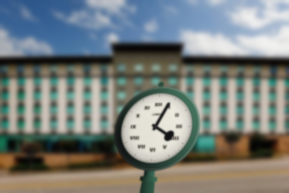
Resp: 4,04
